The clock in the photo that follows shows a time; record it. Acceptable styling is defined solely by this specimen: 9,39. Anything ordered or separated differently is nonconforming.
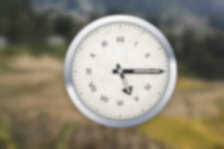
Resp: 5,15
